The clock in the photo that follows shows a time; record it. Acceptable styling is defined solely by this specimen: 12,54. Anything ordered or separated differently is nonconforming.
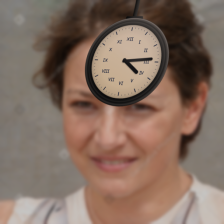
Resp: 4,14
